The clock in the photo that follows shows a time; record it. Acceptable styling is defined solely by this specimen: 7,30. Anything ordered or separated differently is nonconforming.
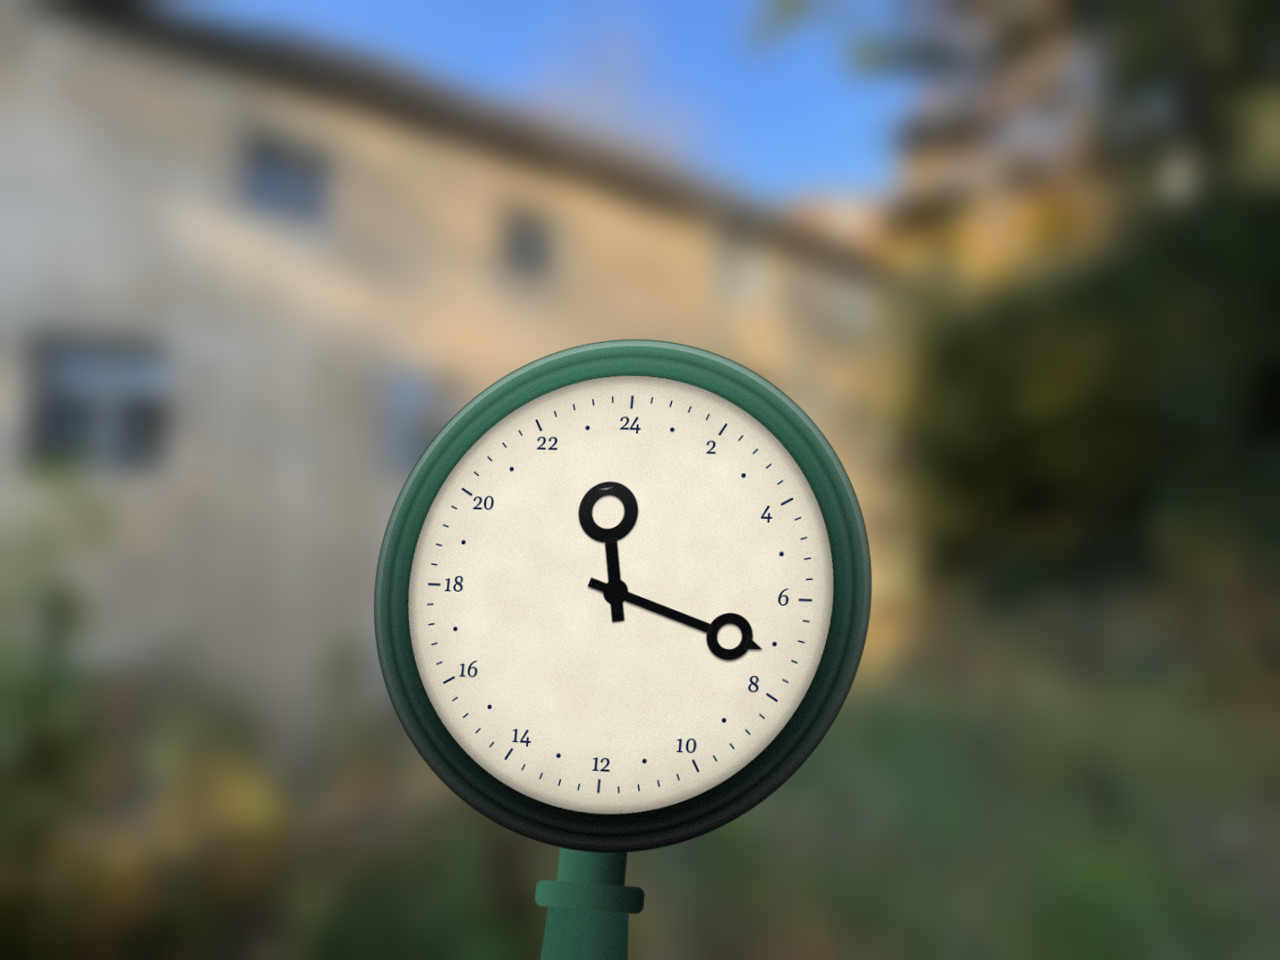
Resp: 23,18
